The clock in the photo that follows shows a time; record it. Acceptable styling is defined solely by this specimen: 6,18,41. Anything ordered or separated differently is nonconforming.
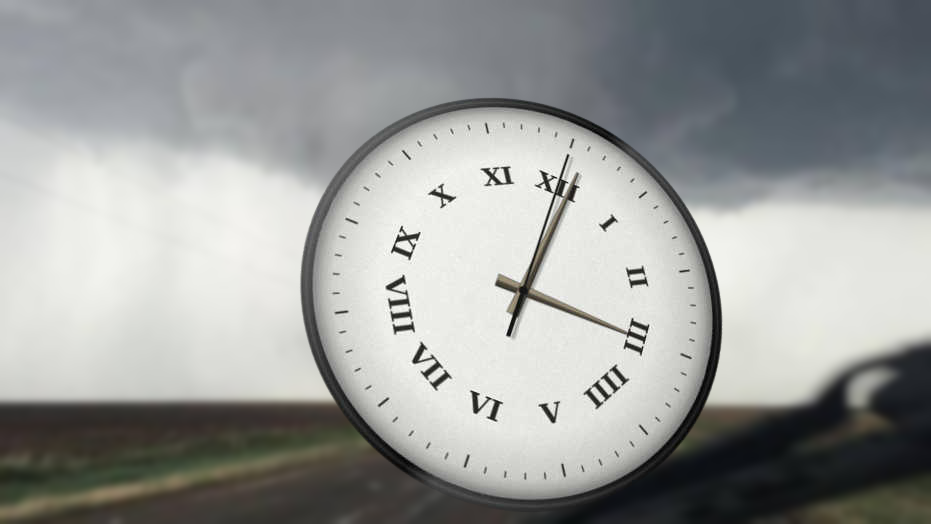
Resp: 3,01,00
